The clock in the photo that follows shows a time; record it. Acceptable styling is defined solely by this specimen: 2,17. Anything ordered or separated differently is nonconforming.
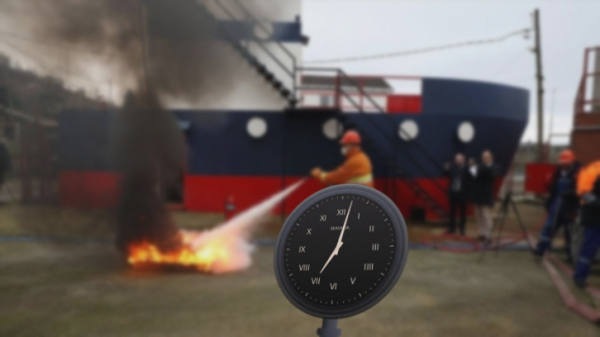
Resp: 7,02
